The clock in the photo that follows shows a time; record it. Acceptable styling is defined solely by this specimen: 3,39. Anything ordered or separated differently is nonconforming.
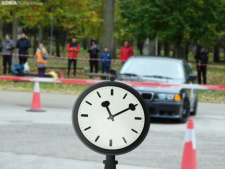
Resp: 11,10
